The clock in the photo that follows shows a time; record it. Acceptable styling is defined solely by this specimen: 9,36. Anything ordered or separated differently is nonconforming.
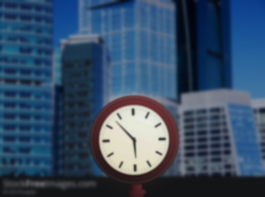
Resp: 5,53
